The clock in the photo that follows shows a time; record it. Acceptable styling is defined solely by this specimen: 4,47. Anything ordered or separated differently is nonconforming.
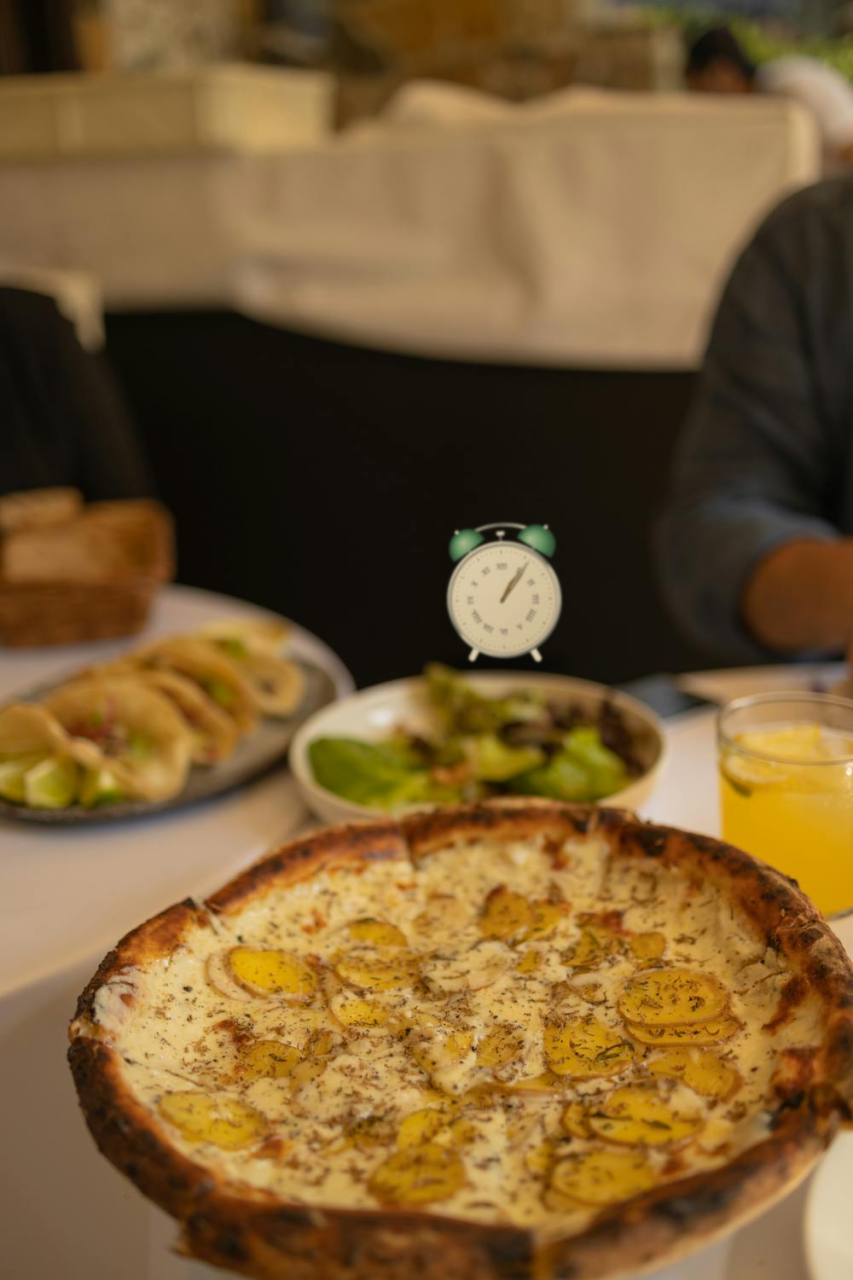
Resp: 1,06
